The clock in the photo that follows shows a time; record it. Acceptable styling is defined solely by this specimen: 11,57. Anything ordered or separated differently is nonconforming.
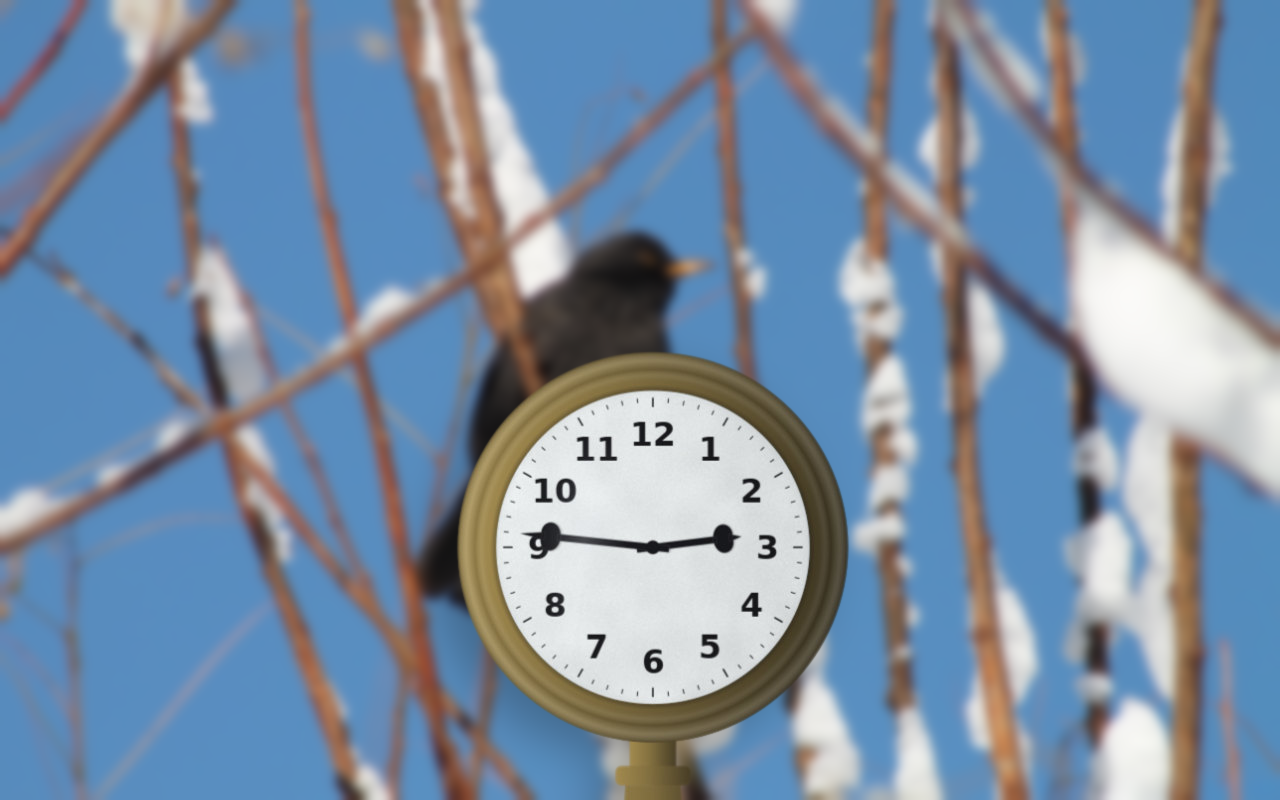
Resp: 2,46
